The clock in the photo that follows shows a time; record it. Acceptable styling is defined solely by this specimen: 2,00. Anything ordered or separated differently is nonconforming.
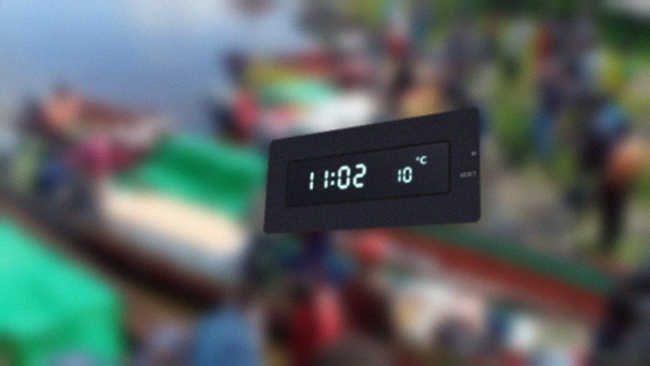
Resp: 11,02
